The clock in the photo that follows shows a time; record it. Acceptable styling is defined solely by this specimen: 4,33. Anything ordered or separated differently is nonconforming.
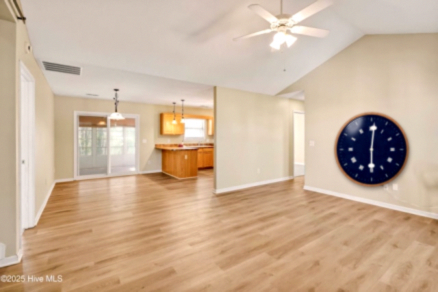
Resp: 6,01
